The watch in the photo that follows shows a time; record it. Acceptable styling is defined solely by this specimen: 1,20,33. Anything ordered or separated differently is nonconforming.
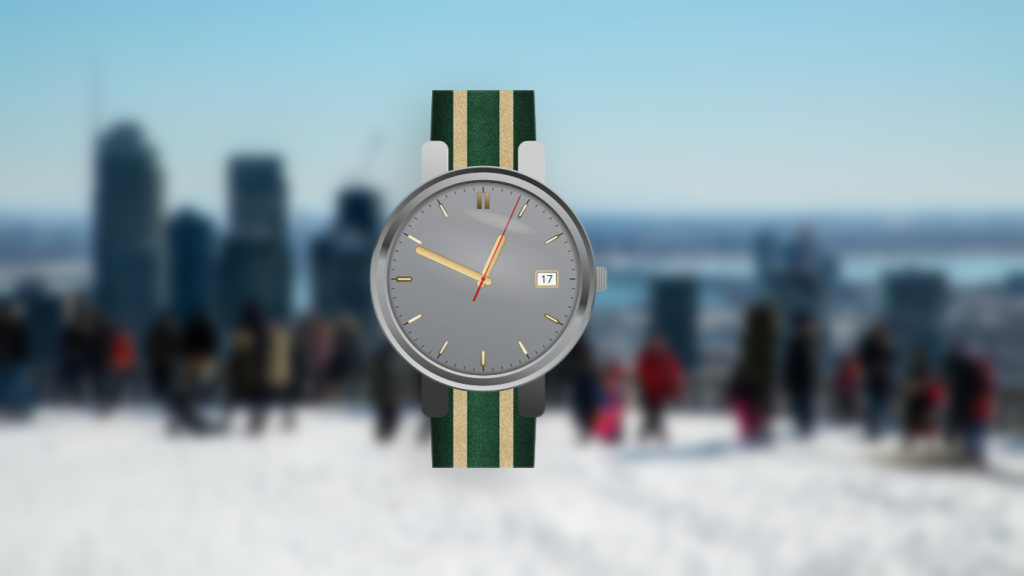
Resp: 12,49,04
